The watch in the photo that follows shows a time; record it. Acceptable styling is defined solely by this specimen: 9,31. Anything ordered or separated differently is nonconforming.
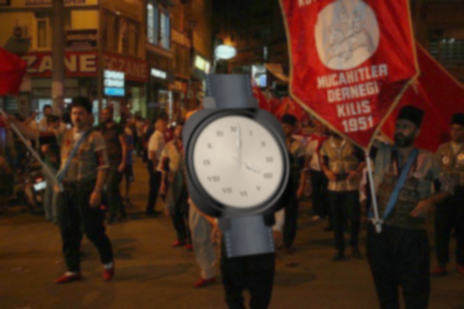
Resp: 4,01
